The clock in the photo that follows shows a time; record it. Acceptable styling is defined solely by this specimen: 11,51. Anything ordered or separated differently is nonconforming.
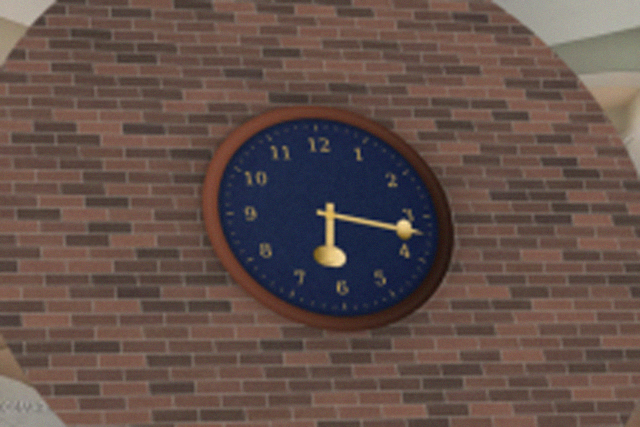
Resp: 6,17
